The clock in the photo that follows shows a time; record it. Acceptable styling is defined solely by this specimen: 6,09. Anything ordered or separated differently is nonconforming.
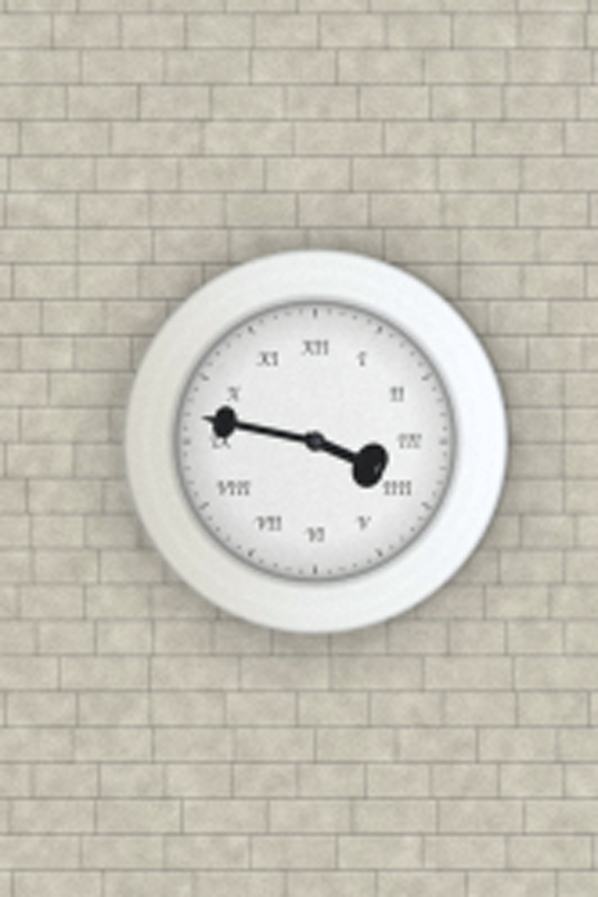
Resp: 3,47
